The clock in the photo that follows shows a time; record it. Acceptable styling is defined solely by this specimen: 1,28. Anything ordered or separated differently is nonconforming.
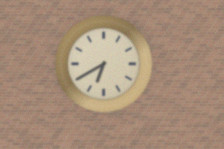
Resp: 6,40
